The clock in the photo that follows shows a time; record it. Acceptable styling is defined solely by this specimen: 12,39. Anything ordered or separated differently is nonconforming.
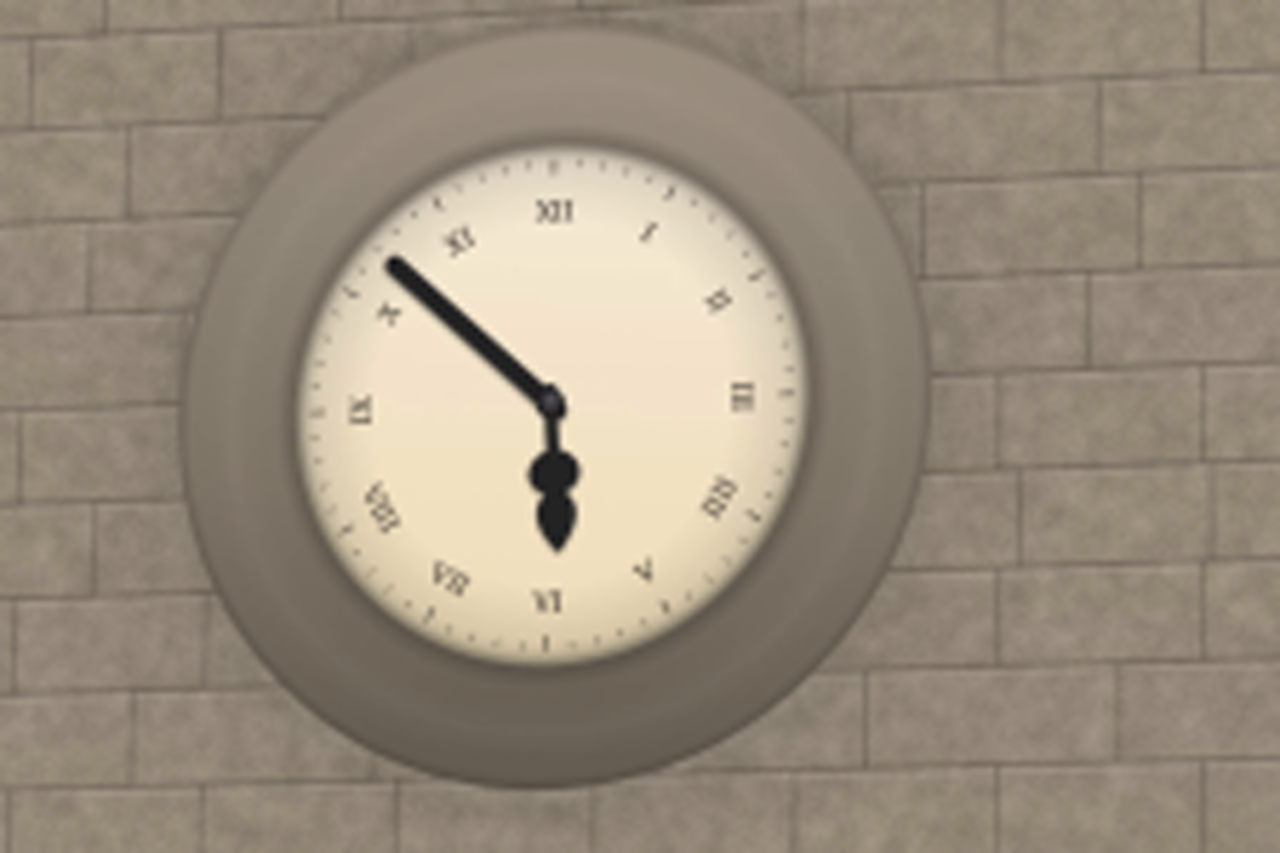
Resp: 5,52
